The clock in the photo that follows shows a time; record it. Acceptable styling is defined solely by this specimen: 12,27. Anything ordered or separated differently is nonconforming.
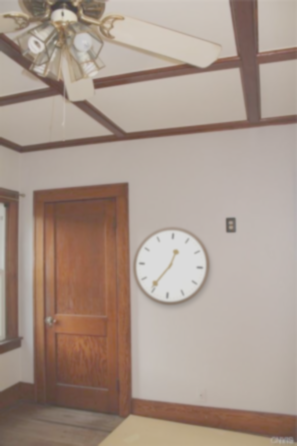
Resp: 12,36
